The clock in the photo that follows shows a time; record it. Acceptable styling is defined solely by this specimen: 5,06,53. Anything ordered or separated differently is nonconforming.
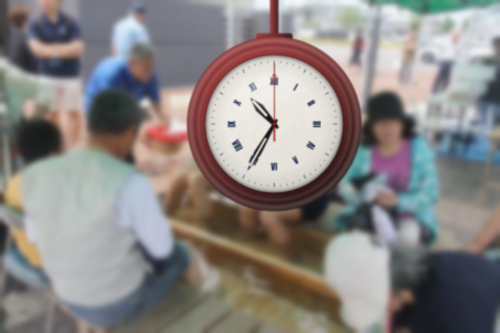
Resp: 10,35,00
